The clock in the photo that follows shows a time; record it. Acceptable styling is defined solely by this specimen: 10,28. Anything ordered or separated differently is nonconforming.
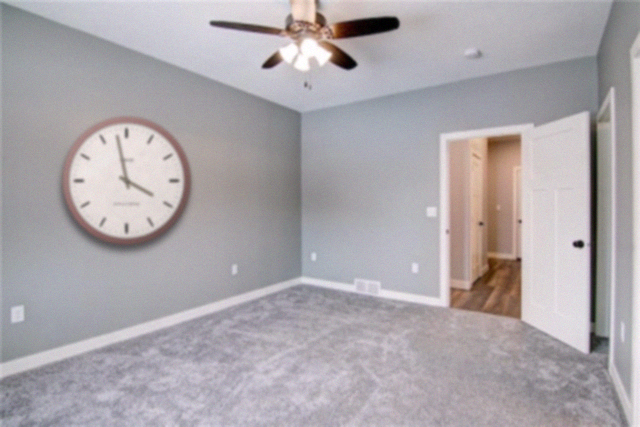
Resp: 3,58
